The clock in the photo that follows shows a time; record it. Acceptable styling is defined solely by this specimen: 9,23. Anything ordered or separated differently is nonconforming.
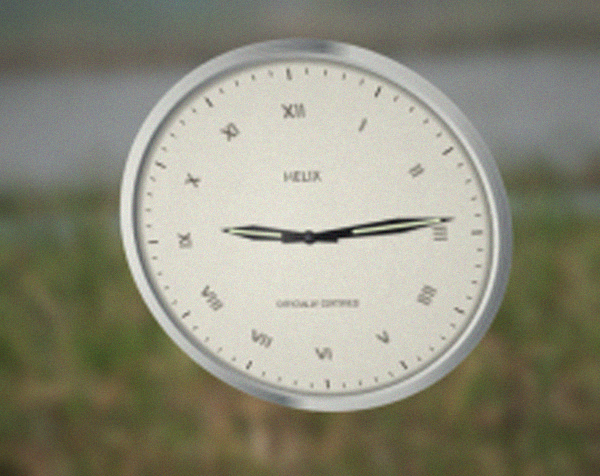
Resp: 9,14
